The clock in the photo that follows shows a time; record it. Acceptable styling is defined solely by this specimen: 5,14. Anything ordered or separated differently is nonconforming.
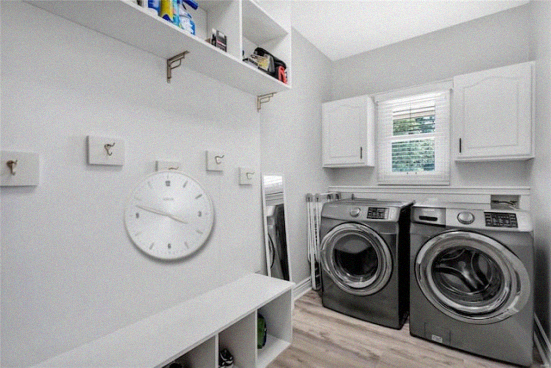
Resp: 3,48
